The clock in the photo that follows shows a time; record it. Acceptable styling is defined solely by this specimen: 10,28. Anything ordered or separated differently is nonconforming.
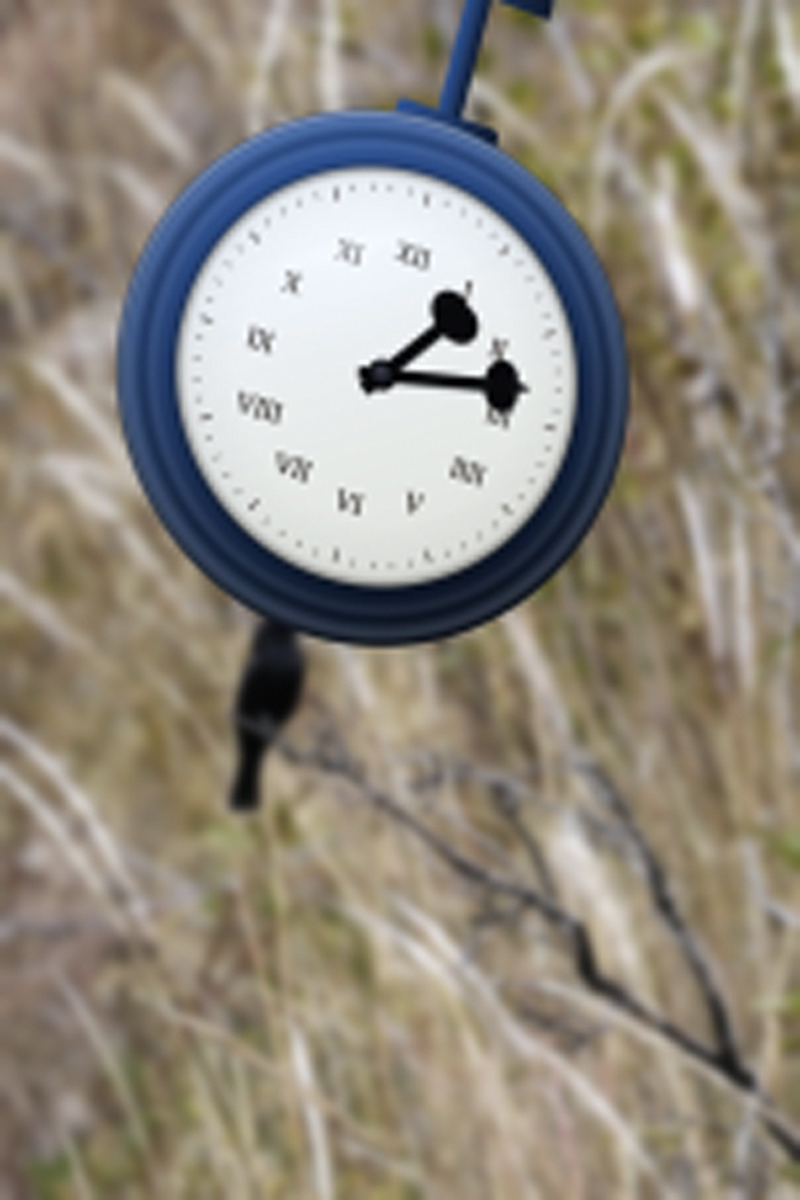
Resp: 1,13
